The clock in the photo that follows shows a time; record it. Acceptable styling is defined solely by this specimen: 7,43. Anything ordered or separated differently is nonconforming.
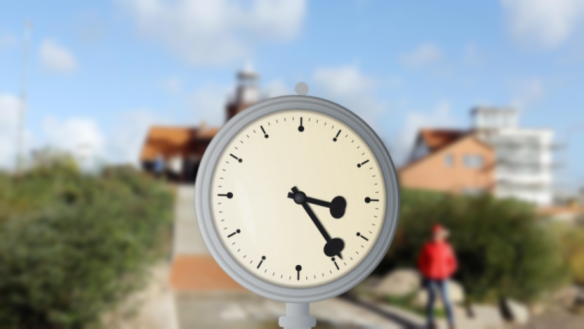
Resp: 3,24
